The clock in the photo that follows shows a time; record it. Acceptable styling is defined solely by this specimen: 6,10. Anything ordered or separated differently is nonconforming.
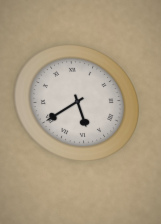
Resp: 5,40
